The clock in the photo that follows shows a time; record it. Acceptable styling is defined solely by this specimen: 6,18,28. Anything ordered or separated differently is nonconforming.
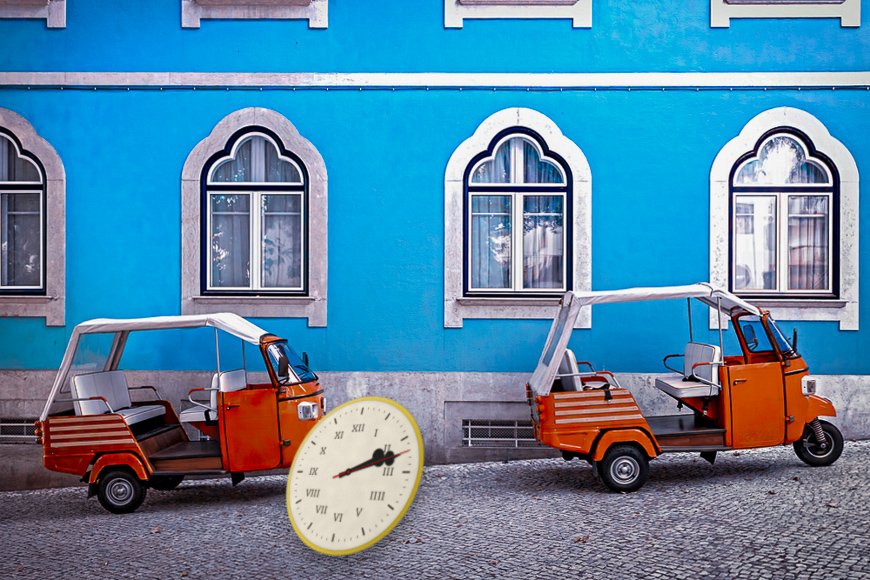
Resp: 2,12,12
